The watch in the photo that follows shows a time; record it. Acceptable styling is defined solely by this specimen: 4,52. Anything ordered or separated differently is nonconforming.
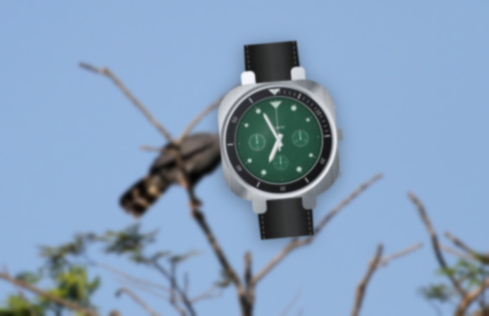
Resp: 6,56
